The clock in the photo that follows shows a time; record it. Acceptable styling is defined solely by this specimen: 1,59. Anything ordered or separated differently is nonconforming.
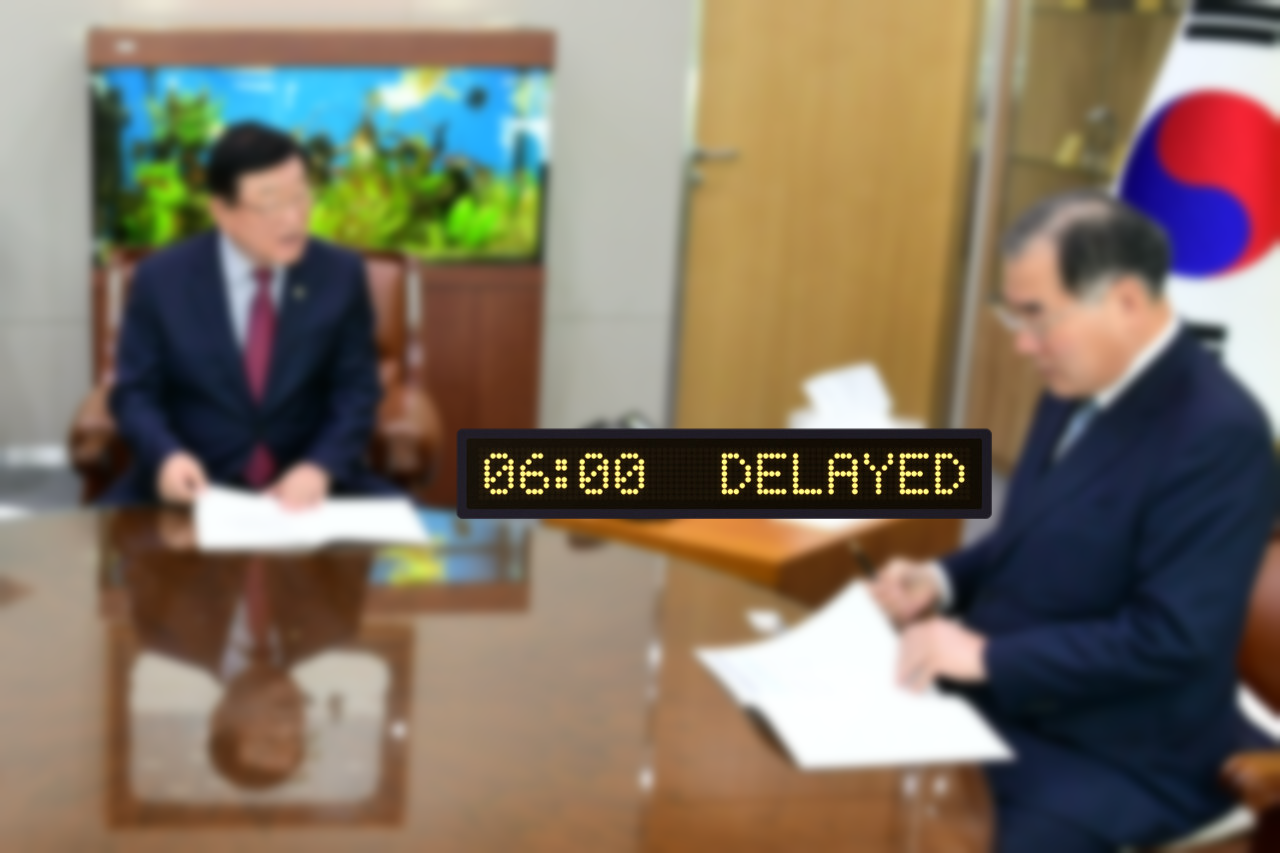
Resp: 6,00
